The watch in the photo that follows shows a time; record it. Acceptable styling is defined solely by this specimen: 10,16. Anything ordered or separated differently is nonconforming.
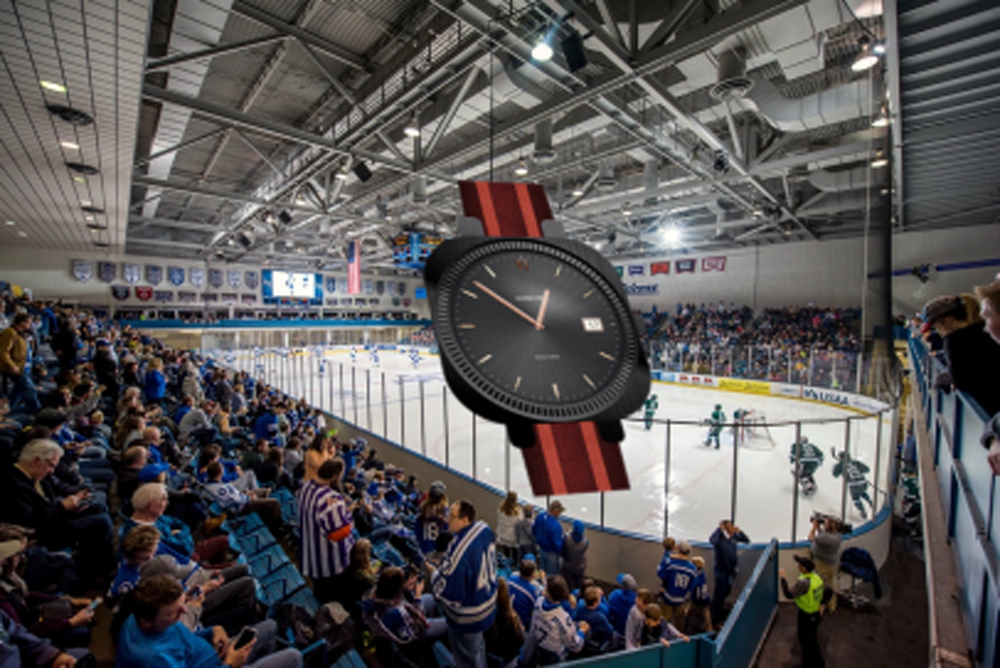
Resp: 12,52
